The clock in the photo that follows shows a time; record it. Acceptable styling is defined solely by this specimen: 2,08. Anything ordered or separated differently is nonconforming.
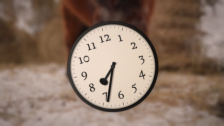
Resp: 7,34
